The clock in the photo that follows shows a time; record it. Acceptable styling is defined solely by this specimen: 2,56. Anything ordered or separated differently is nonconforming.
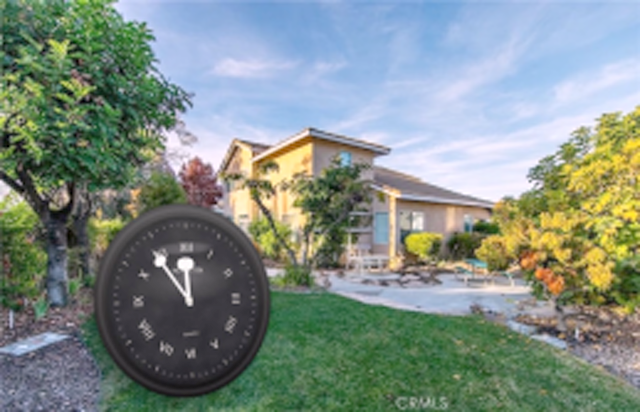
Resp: 11,54
